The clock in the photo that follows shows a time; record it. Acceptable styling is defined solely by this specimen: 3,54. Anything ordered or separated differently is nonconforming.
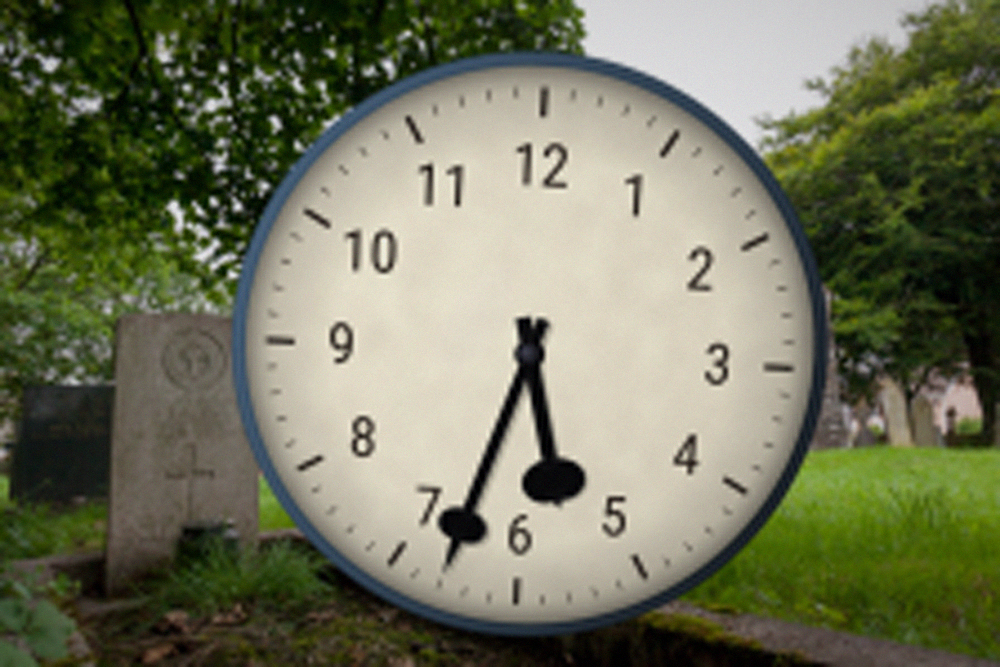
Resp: 5,33
